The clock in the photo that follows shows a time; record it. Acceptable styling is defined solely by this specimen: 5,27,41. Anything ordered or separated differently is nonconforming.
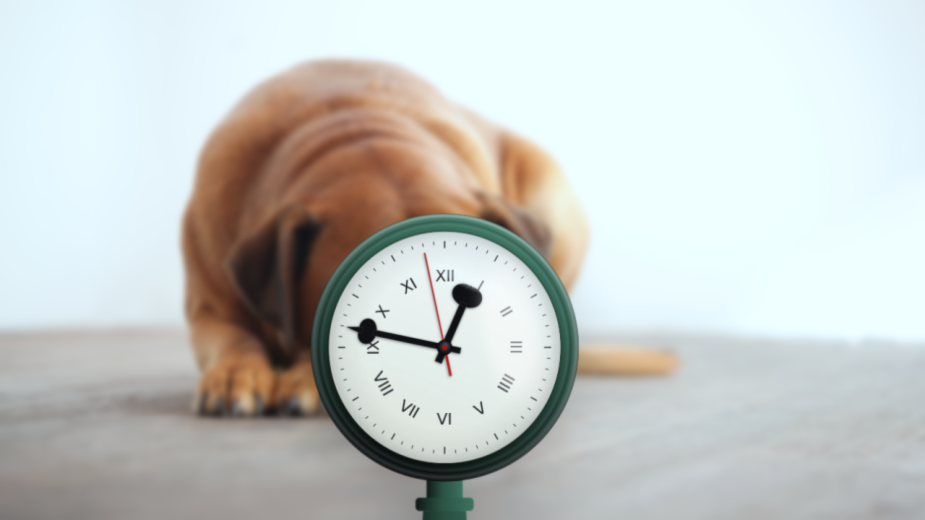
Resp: 12,46,58
